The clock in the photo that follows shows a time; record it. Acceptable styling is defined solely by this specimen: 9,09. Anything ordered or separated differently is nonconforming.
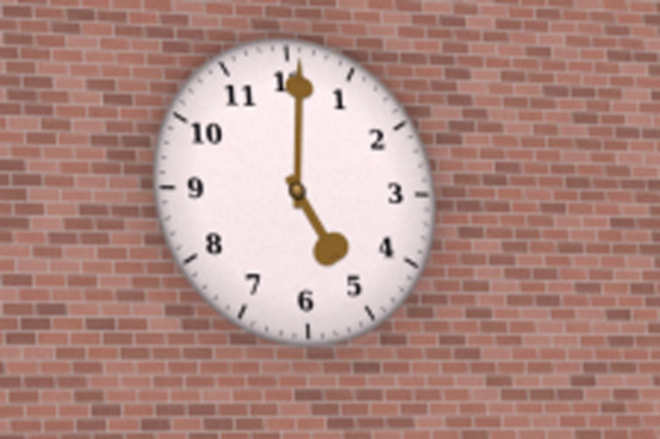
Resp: 5,01
